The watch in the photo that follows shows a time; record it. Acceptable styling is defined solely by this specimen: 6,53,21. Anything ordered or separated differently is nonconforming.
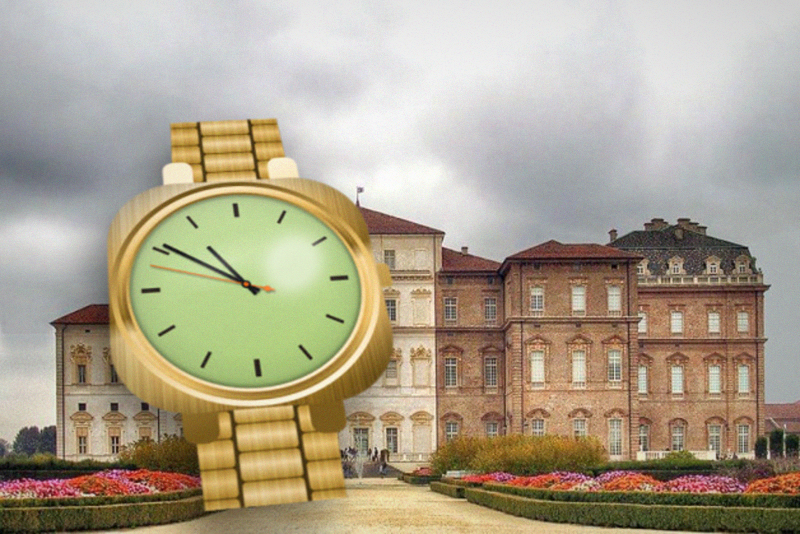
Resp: 10,50,48
